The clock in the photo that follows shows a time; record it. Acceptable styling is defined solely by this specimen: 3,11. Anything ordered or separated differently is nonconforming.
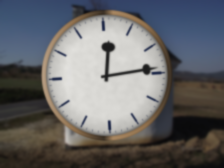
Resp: 12,14
